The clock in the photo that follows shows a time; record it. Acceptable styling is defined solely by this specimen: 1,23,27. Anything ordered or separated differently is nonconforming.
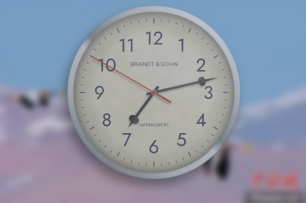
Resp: 7,12,50
